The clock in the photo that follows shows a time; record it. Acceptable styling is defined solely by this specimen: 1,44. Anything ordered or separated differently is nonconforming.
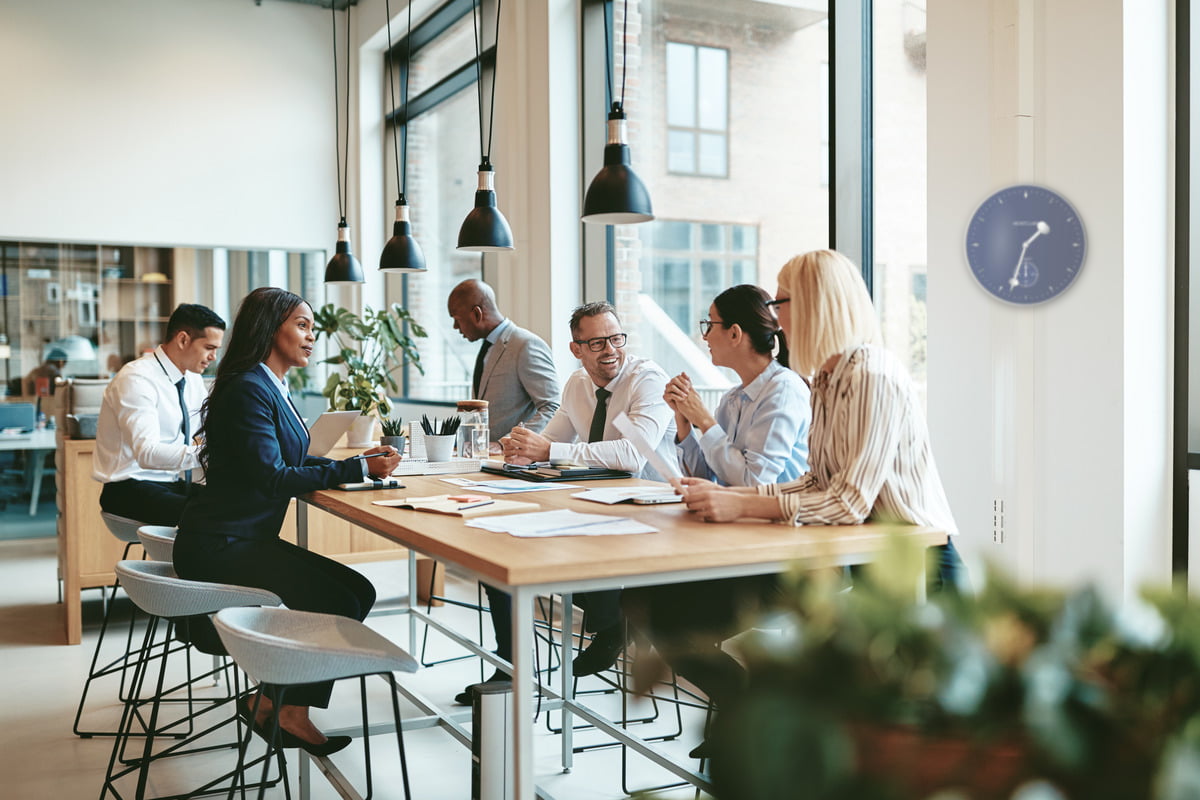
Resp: 1,33
